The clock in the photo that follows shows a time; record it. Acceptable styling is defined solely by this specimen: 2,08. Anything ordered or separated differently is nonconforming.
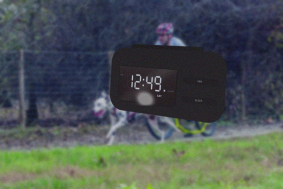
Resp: 12,49
